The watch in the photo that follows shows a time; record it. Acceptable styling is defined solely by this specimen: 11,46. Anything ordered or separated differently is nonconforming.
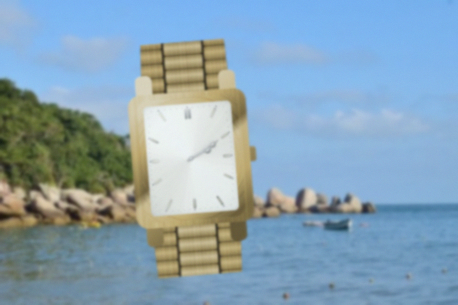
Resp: 2,10
